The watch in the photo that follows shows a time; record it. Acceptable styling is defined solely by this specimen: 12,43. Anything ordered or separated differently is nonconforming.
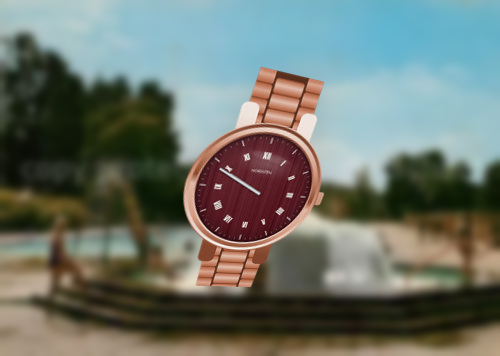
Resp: 9,49
